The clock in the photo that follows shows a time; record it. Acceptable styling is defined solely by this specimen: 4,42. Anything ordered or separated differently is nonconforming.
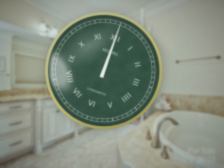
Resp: 12,00
